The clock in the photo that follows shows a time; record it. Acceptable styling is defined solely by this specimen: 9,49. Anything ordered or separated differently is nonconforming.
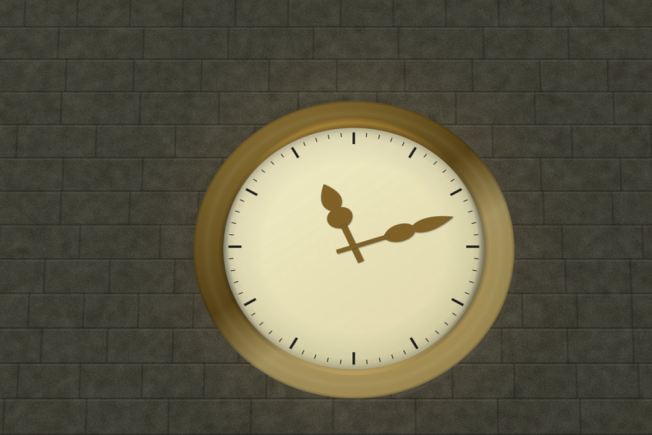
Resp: 11,12
